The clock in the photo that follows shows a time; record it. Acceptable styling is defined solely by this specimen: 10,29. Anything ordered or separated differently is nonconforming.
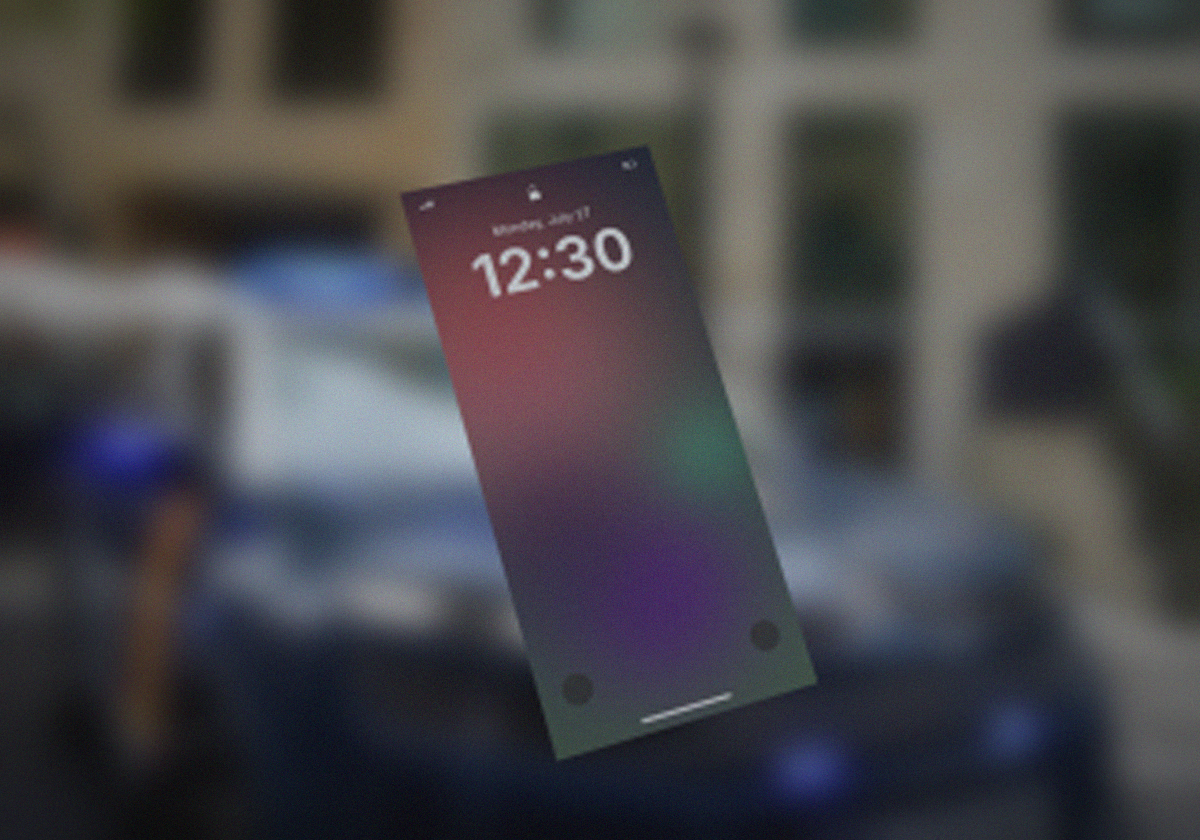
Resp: 12,30
